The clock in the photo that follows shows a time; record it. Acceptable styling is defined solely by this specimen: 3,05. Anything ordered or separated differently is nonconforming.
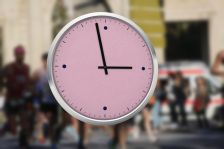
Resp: 2,58
